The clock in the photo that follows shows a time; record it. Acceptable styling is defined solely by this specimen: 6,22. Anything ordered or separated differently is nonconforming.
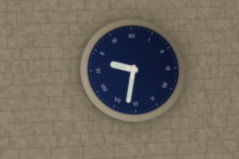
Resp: 9,32
